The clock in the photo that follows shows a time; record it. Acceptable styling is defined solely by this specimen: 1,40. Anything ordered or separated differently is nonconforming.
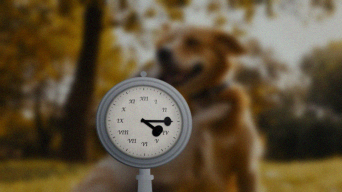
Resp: 4,15
